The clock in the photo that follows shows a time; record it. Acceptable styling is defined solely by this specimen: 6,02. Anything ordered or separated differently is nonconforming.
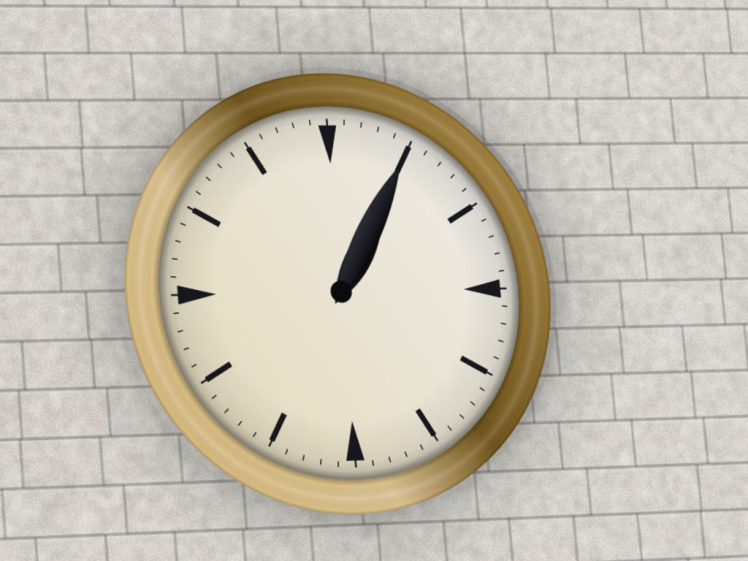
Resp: 1,05
